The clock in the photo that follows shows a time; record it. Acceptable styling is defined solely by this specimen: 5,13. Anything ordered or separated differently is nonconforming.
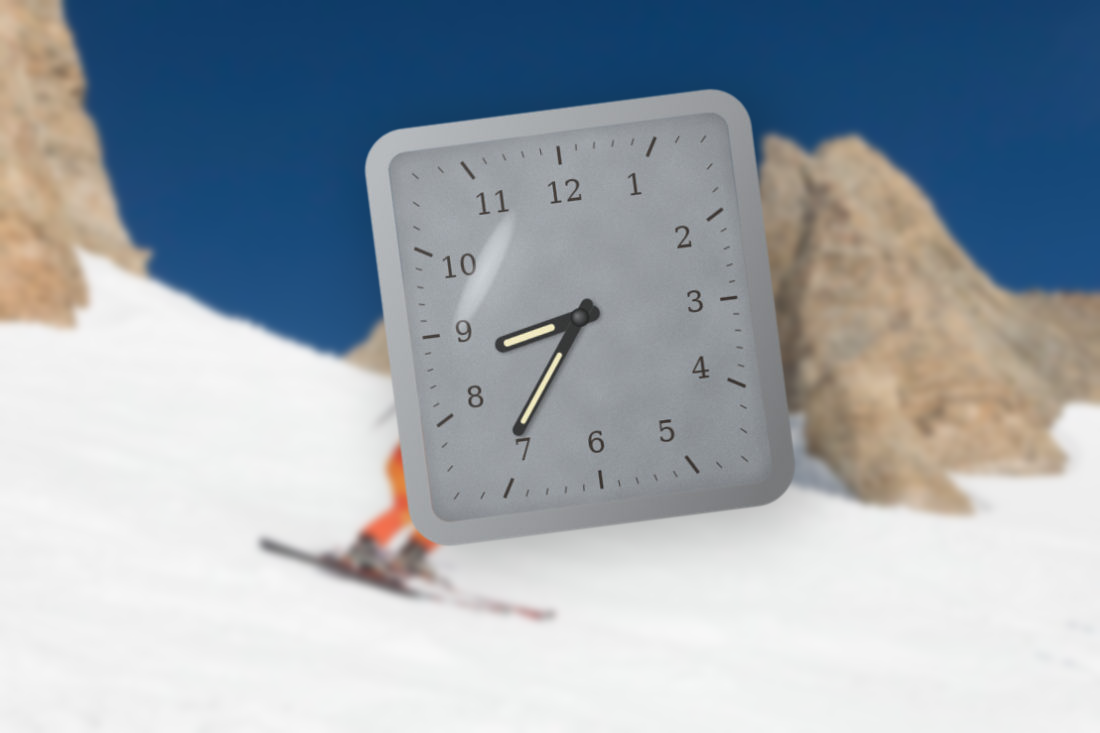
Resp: 8,36
